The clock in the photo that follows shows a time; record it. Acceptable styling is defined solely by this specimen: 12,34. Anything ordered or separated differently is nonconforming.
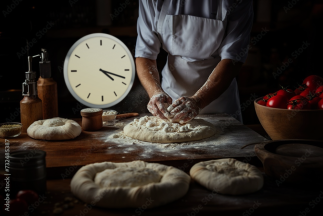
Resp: 4,18
